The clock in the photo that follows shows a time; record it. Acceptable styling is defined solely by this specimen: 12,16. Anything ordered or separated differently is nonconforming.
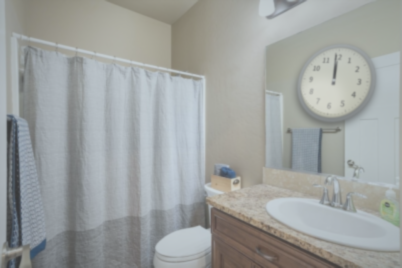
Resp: 11,59
